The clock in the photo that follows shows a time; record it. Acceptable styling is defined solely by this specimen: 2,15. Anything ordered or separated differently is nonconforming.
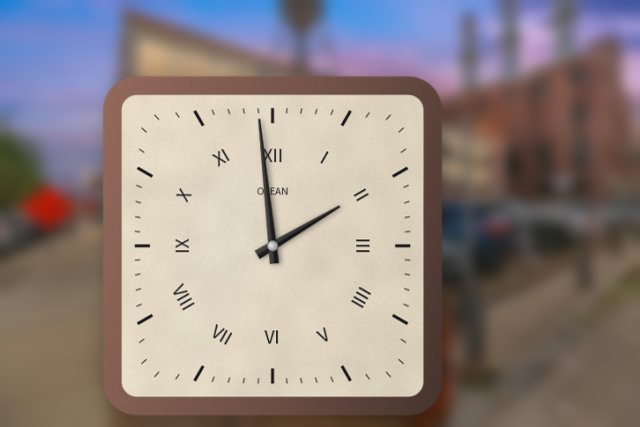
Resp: 1,59
